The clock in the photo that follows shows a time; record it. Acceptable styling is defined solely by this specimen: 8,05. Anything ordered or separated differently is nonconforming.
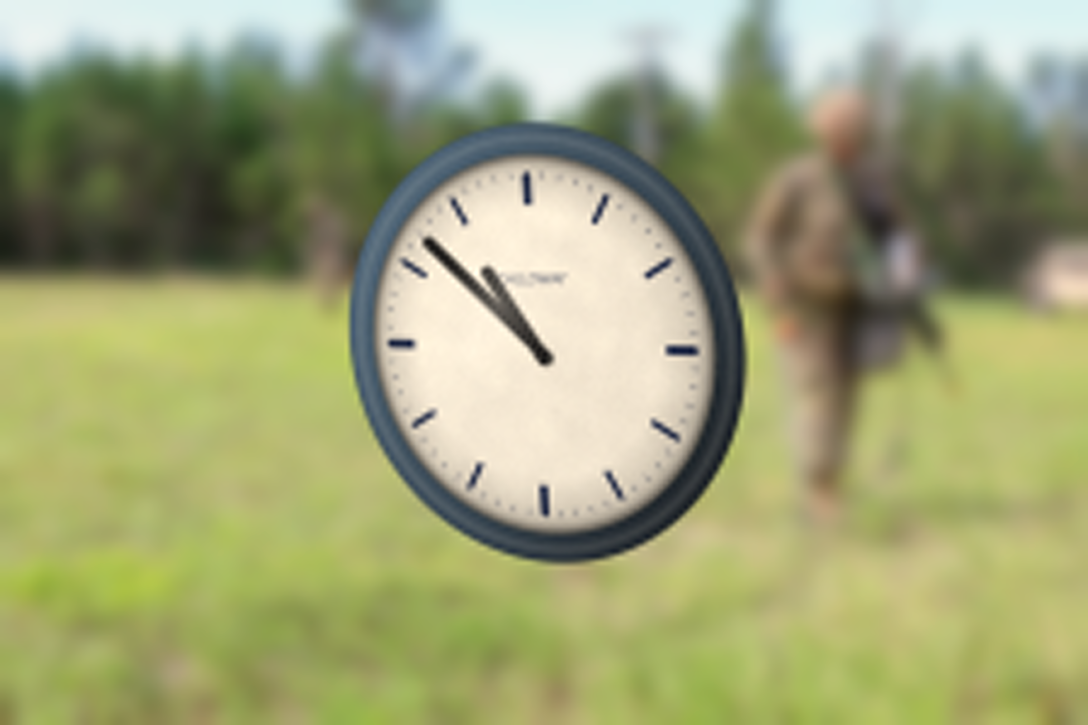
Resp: 10,52
